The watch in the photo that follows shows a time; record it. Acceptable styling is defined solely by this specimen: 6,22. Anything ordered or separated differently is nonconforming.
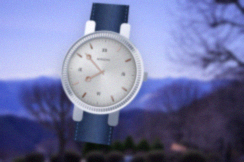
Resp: 7,52
